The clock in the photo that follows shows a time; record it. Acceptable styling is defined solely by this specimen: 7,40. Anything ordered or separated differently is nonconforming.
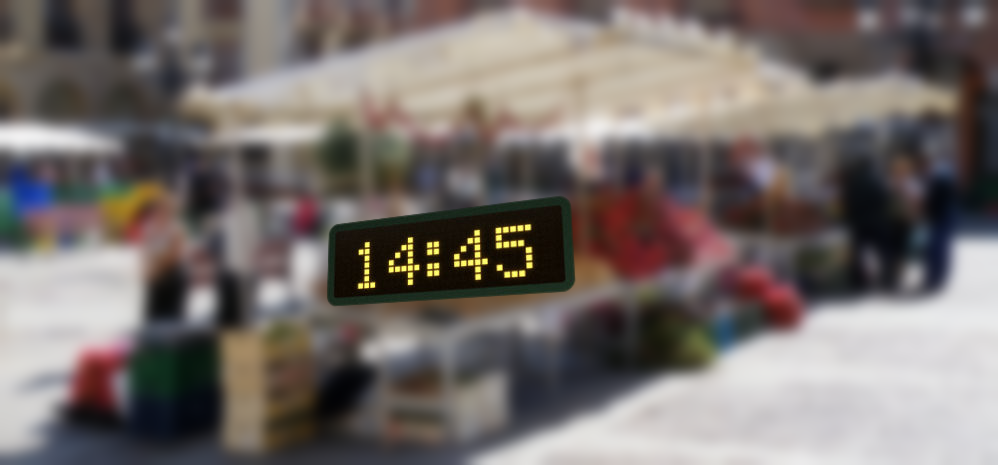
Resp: 14,45
